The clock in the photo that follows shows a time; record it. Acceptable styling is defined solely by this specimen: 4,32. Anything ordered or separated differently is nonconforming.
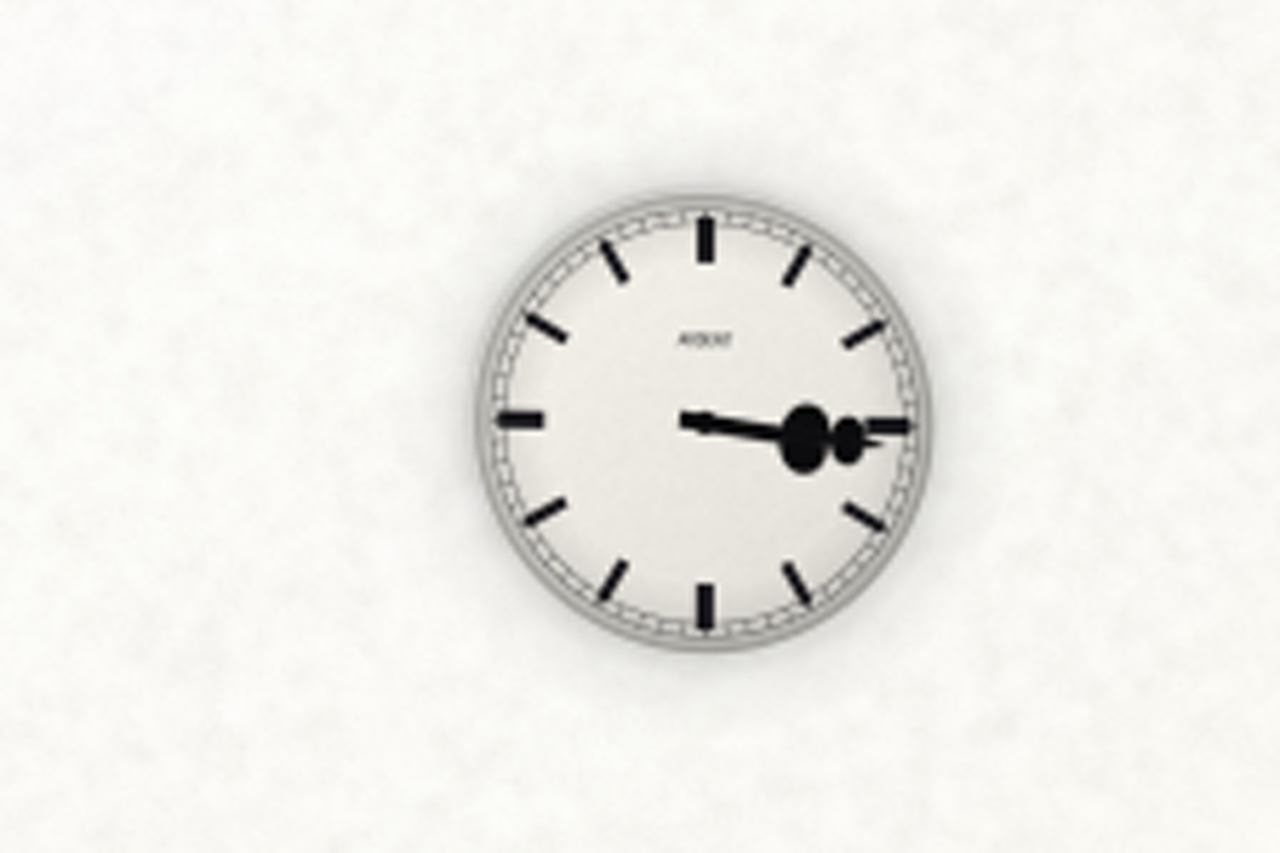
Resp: 3,16
